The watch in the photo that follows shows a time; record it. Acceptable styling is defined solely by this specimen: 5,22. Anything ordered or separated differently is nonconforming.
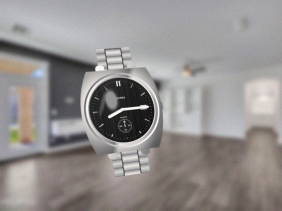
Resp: 8,15
